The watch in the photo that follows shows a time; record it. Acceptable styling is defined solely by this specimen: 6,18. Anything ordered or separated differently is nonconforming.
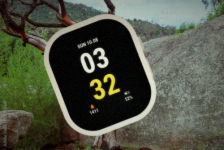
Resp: 3,32
